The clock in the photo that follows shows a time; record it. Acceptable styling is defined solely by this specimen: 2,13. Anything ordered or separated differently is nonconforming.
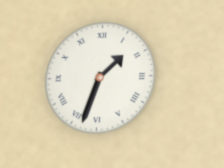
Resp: 1,33
